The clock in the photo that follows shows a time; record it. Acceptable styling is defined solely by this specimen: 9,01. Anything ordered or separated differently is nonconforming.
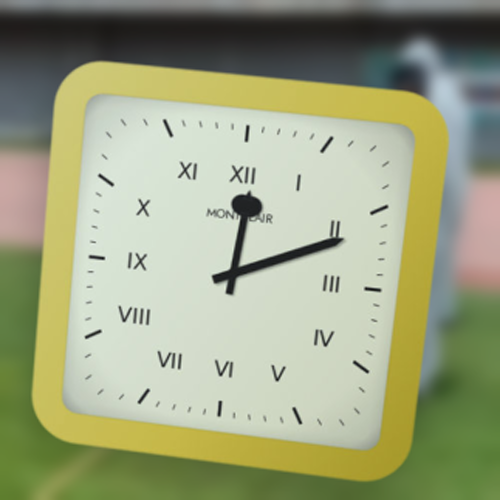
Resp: 12,11
